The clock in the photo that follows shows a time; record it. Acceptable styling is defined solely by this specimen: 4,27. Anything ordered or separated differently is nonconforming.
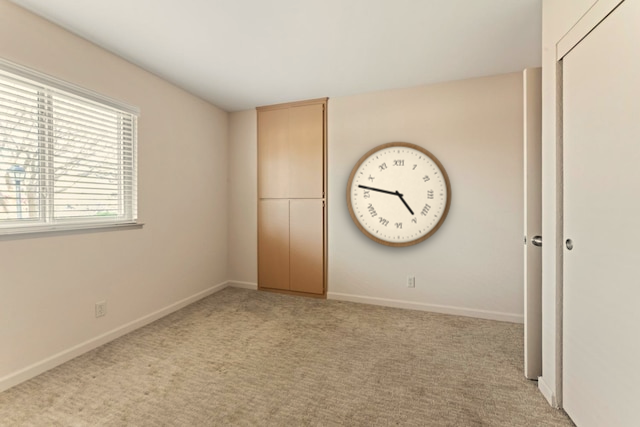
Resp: 4,47
